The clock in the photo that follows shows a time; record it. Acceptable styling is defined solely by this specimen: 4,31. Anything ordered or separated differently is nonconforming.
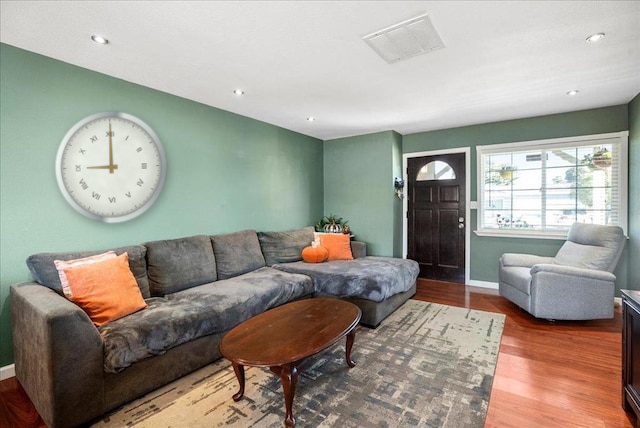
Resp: 9,00
